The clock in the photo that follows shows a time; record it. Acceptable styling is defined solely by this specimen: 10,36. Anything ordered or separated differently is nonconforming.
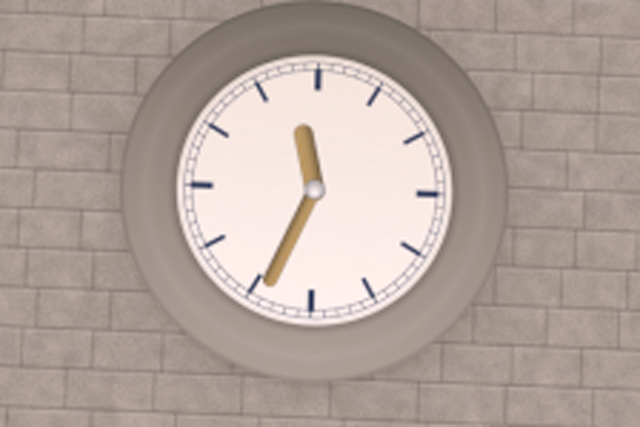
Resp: 11,34
